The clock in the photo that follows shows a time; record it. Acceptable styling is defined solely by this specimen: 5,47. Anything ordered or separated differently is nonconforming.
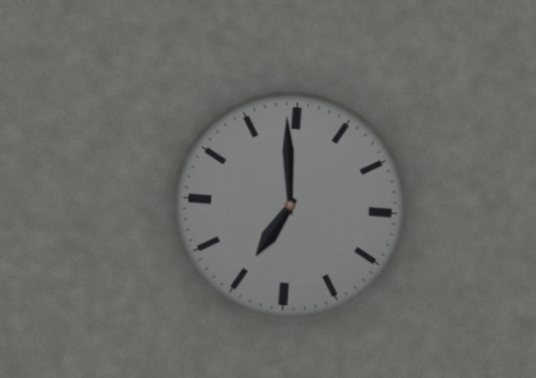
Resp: 6,59
